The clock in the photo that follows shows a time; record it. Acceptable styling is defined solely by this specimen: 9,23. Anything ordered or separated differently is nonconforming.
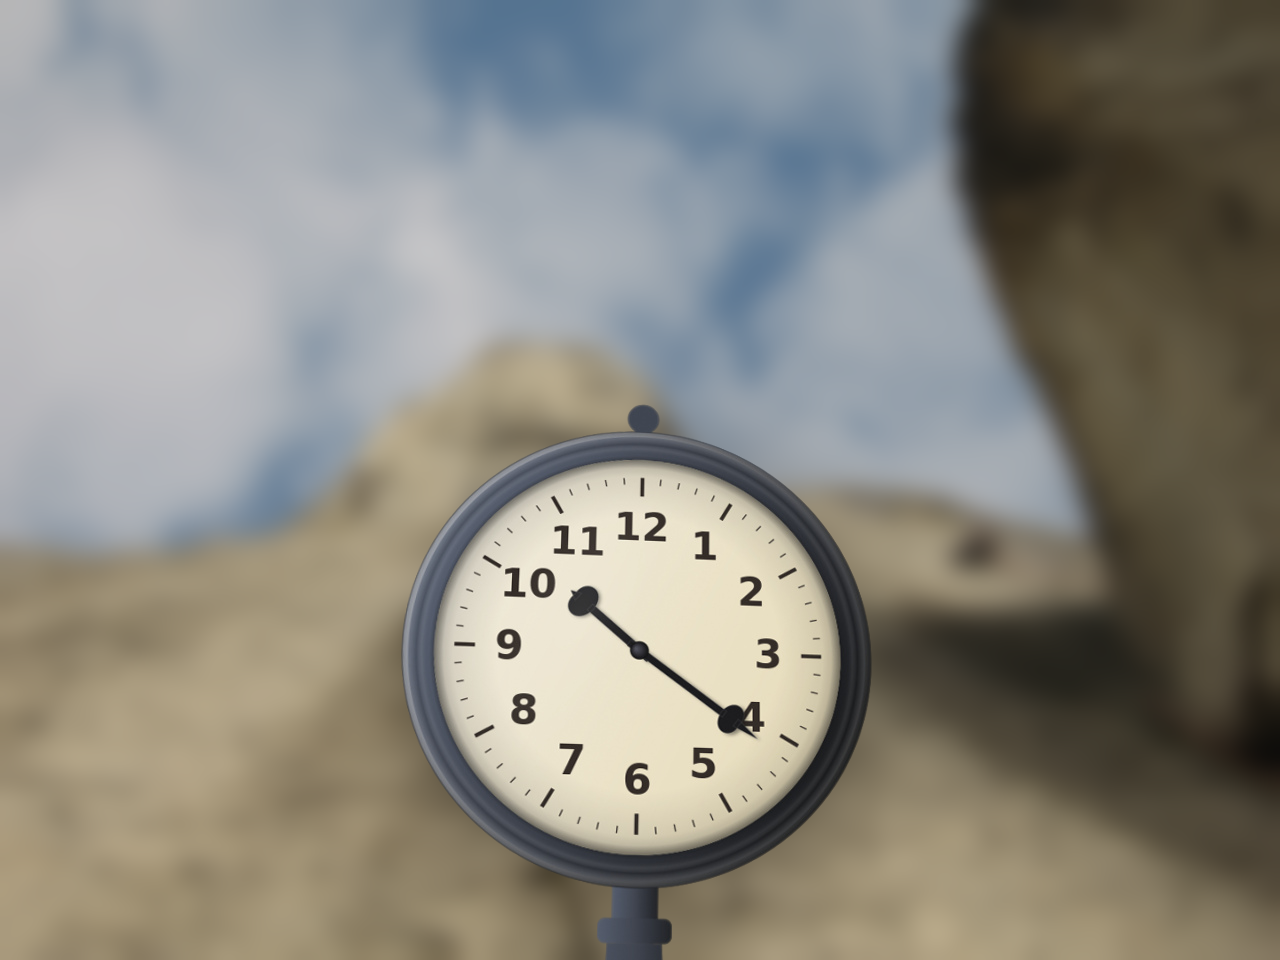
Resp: 10,21
